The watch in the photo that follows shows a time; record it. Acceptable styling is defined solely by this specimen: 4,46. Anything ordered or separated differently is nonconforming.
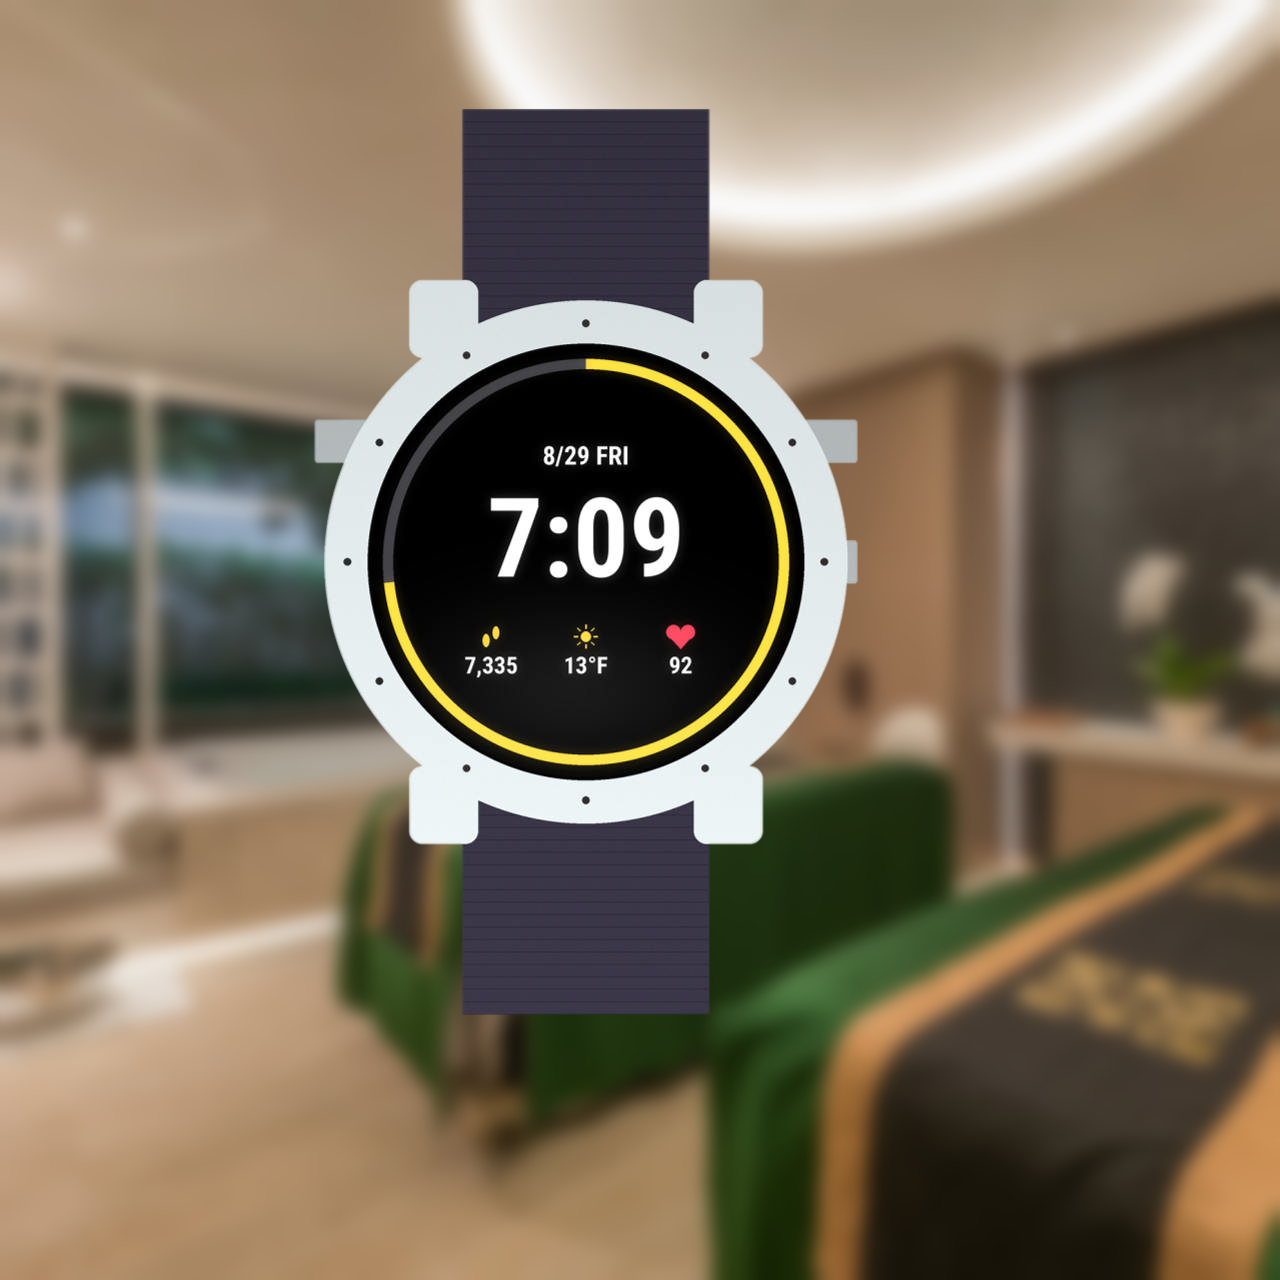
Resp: 7,09
